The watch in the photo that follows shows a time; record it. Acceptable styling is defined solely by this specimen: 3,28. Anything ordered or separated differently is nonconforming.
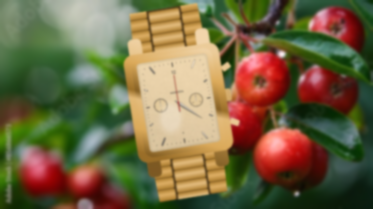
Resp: 4,22
